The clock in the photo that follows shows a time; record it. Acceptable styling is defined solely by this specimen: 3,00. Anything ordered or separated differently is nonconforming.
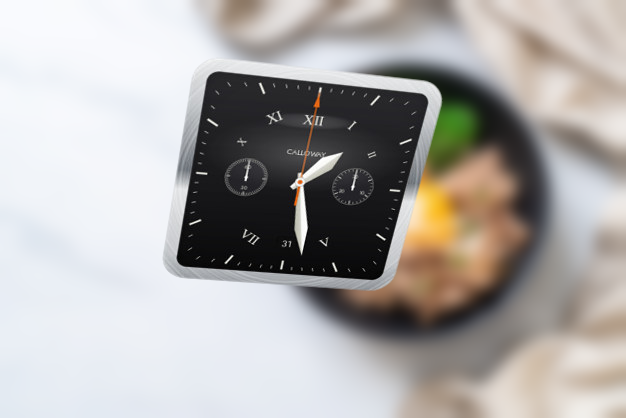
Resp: 1,28
